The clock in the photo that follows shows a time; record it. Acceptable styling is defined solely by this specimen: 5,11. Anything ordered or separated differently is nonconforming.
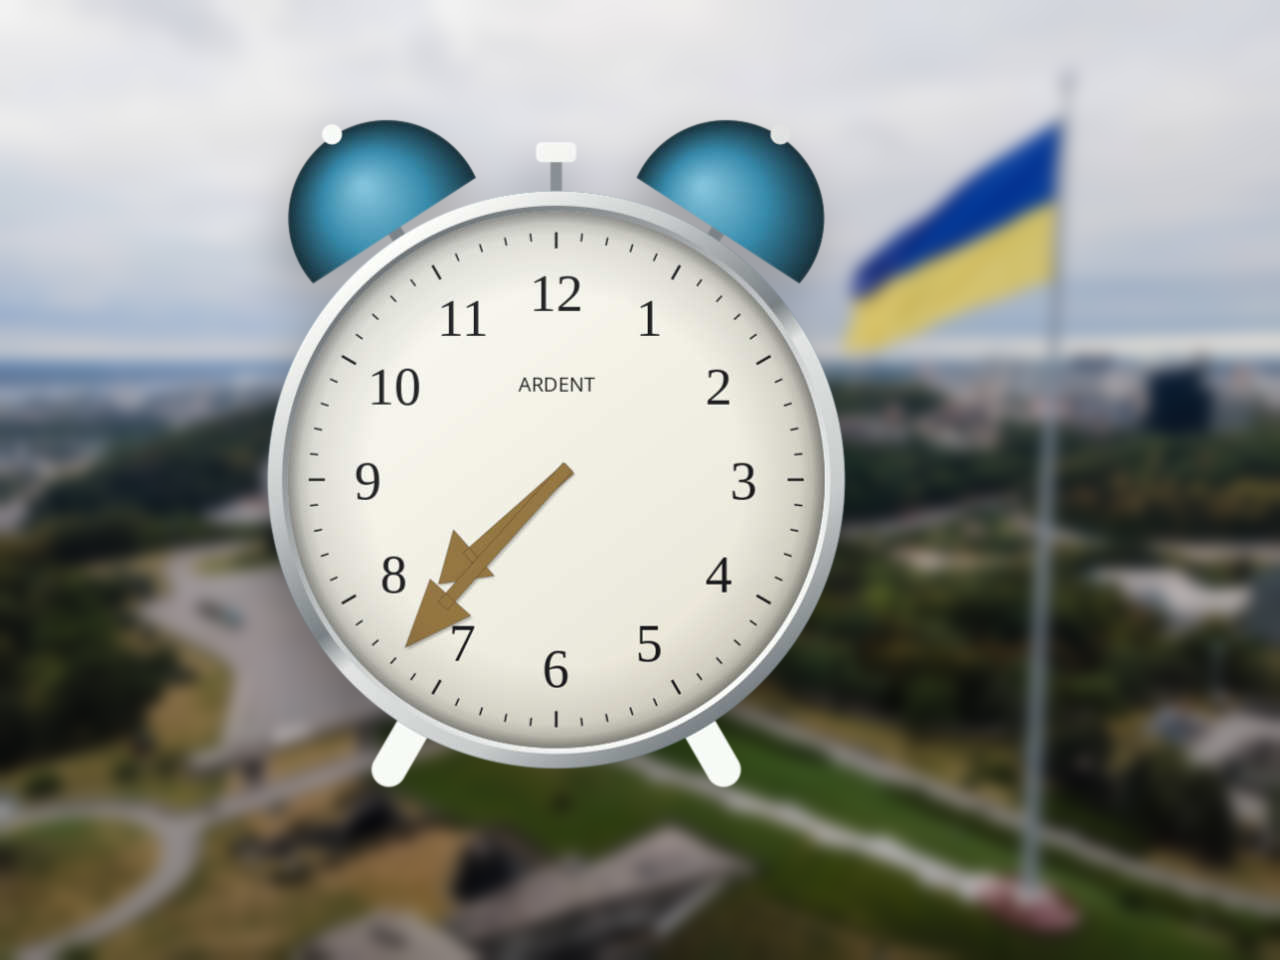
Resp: 7,37
